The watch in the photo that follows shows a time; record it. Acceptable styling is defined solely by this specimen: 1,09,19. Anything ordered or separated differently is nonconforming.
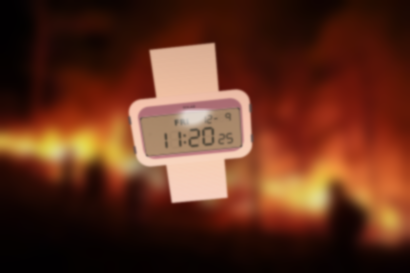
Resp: 11,20,25
